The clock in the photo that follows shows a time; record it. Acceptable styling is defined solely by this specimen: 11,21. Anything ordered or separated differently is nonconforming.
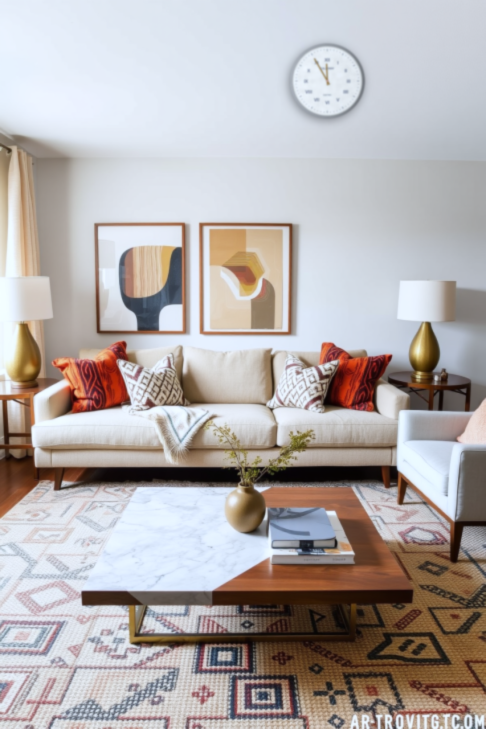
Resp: 11,55
